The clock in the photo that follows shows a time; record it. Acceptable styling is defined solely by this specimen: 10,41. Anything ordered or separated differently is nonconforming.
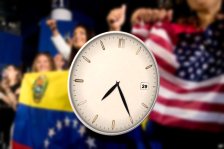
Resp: 7,25
